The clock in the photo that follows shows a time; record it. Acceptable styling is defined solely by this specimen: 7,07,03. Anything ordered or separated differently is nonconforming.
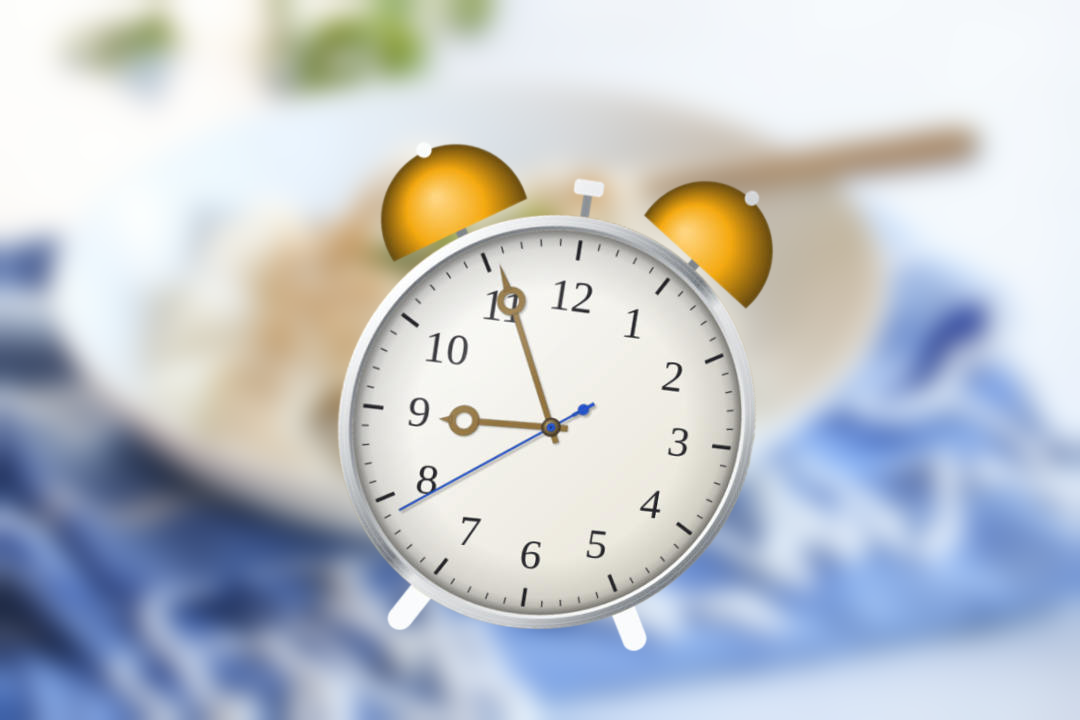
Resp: 8,55,39
